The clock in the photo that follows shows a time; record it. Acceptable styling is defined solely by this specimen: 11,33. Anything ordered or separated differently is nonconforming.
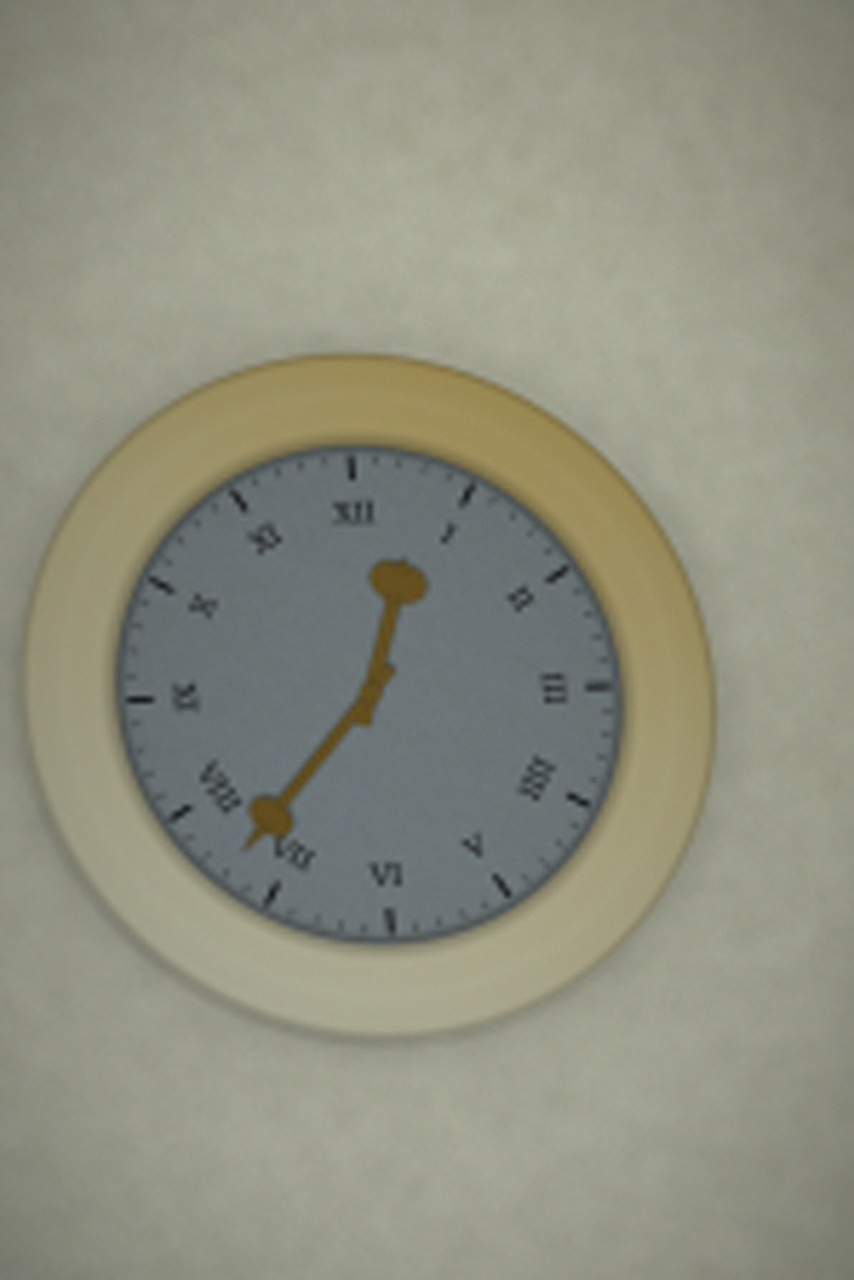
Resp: 12,37
